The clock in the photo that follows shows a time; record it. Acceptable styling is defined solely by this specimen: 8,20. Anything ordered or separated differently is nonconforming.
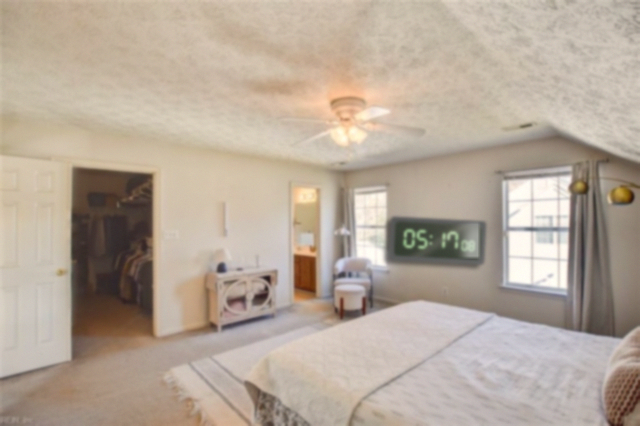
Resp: 5,17
